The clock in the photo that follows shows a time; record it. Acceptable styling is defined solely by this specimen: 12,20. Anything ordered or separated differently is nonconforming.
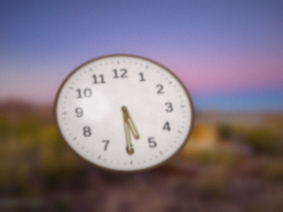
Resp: 5,30
